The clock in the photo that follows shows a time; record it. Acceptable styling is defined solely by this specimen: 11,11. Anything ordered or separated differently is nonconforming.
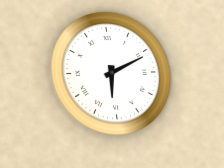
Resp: 6,11
